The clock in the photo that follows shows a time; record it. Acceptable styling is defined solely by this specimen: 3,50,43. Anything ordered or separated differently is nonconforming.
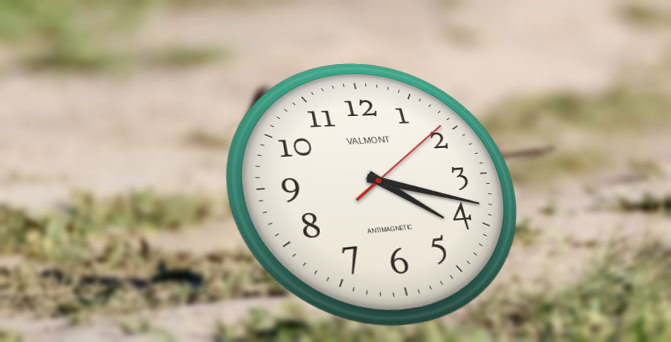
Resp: 4,18,09
